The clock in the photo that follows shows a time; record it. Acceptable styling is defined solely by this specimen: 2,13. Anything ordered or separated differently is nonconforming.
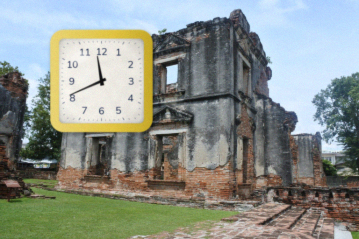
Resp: 11,41
